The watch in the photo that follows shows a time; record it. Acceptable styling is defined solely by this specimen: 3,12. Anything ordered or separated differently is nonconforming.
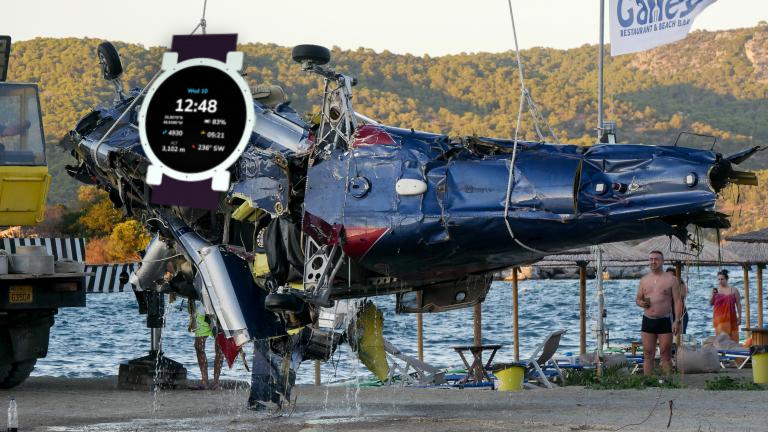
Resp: 12,48
